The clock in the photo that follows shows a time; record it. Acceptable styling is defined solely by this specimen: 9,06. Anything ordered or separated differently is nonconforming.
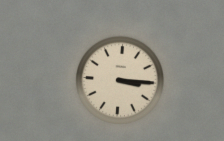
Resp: 3,15
